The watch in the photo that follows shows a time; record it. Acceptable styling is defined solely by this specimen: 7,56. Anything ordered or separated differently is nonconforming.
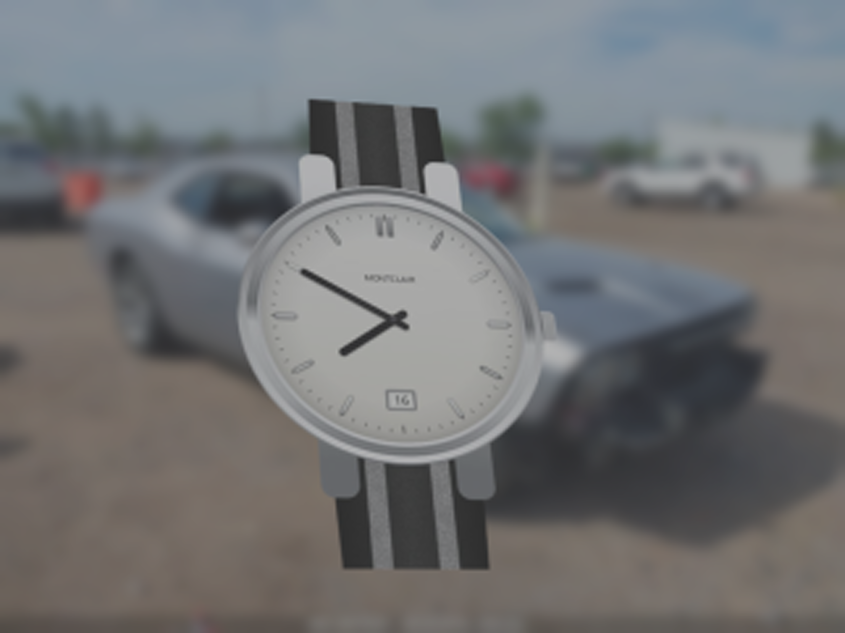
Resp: 7,50
